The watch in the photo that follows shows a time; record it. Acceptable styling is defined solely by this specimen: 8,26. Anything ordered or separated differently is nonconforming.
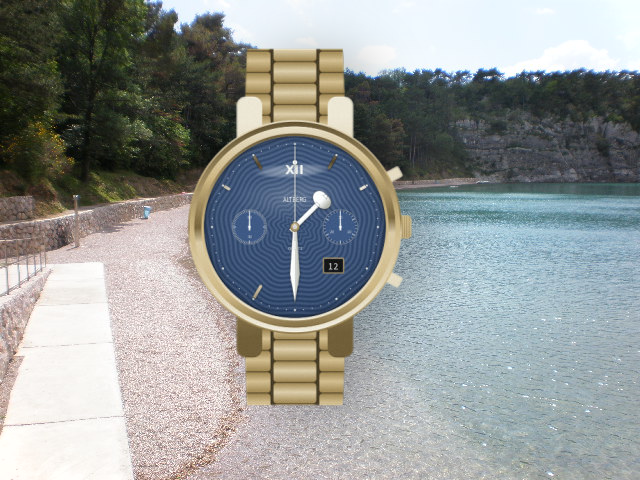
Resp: 1,30
